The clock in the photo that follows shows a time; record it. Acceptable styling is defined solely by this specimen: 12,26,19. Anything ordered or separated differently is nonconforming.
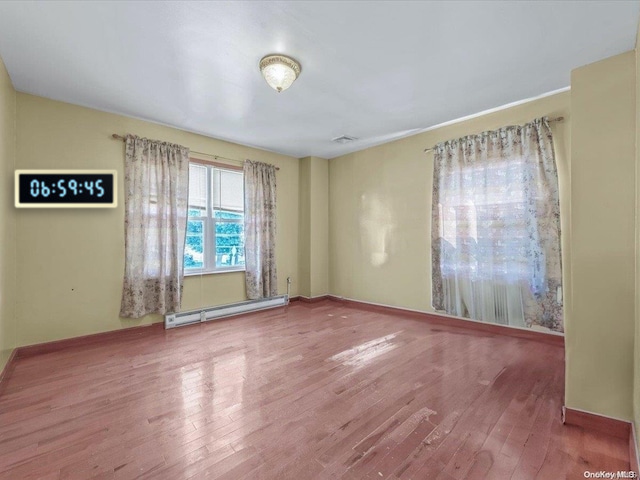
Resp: 6,59,45
